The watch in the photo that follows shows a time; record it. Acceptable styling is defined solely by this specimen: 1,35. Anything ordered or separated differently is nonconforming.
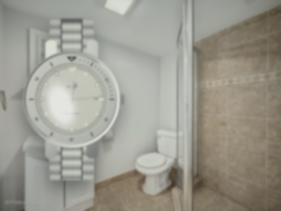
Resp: 12,14
